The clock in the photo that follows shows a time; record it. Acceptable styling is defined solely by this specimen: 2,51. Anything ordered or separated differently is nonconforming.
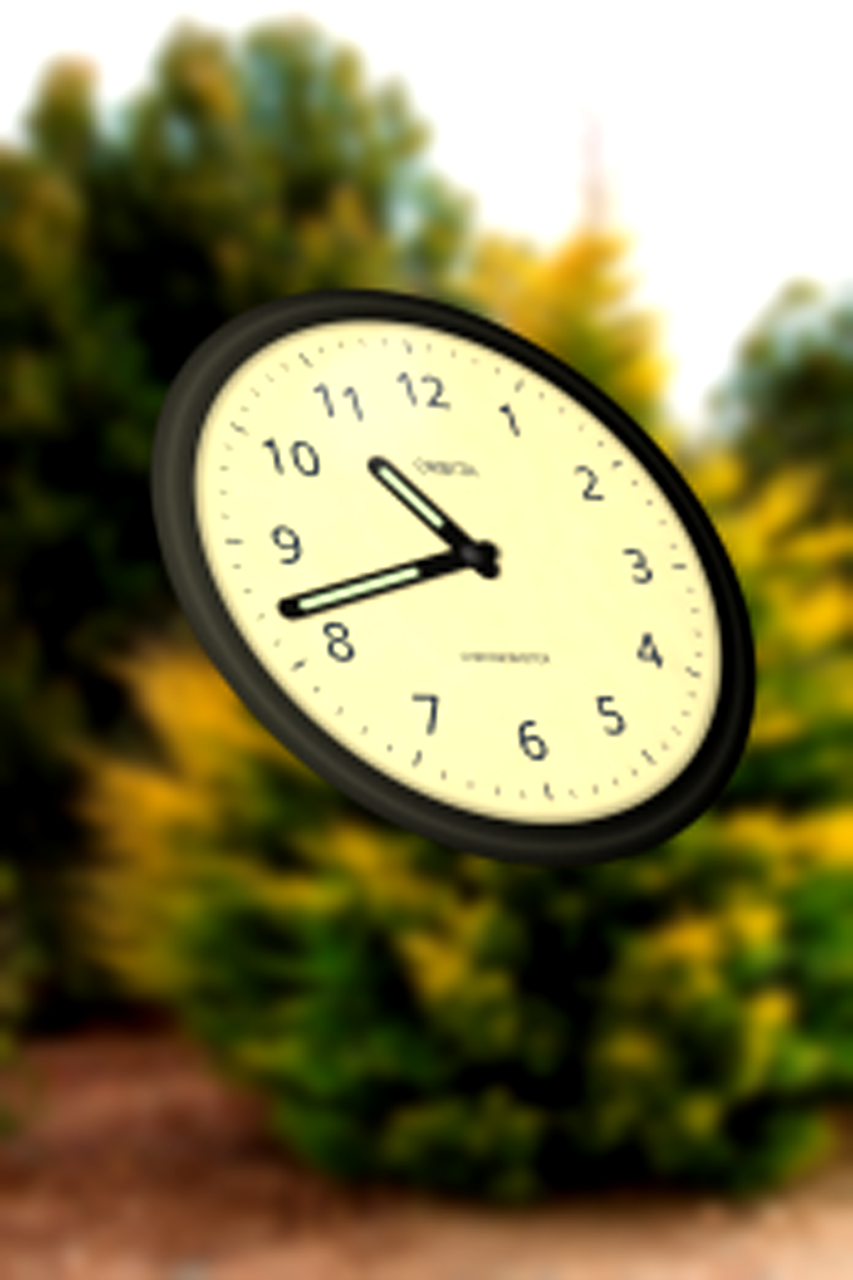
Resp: 10,42
